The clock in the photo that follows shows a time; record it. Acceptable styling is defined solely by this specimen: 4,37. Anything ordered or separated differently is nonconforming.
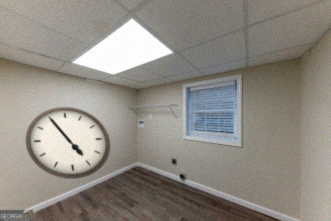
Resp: 4,55
